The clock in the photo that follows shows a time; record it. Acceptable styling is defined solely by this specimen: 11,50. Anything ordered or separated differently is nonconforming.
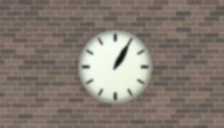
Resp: 1,05
